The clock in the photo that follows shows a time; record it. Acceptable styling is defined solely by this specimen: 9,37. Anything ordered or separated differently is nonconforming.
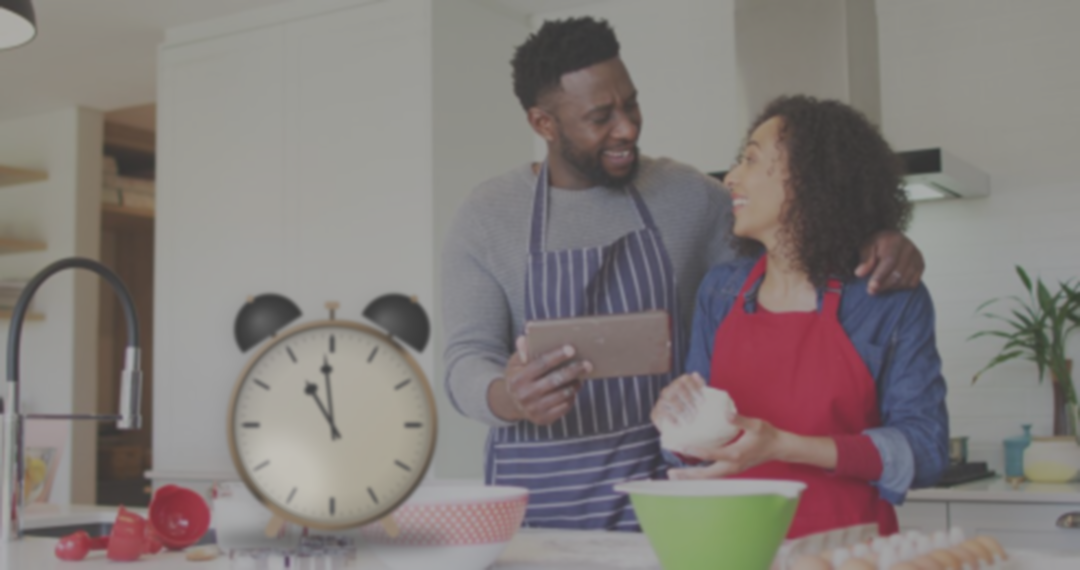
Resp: 10,59
